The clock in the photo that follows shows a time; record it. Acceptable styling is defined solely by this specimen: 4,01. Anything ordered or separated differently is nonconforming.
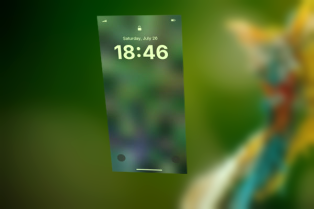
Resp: 18,46
